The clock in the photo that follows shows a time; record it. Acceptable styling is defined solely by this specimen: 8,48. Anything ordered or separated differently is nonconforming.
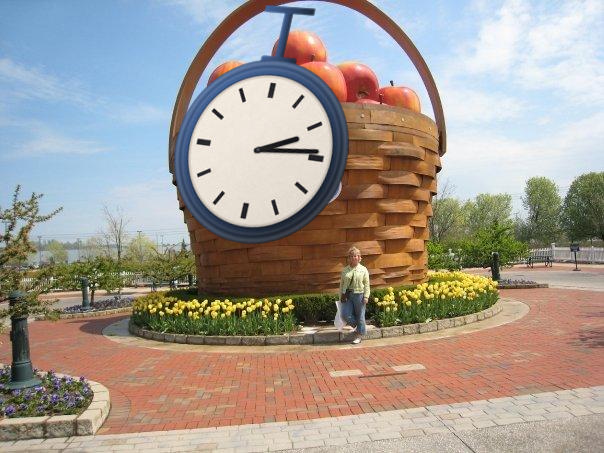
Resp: 2,14
